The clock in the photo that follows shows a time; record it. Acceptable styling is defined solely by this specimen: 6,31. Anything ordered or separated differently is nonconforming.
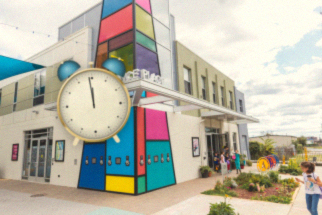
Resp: 11,59
